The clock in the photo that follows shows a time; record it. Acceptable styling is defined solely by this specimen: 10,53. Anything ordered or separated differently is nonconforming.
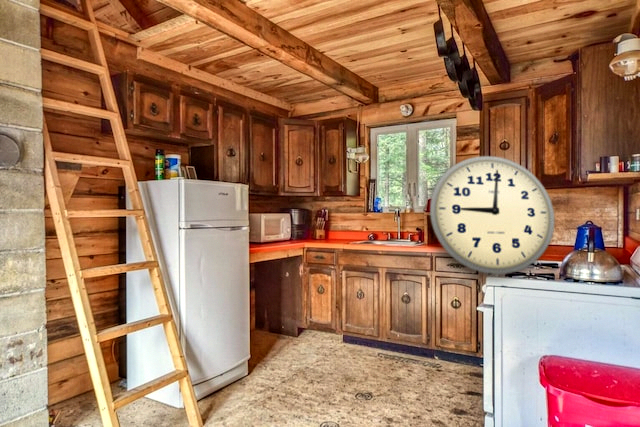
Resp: 9,01
